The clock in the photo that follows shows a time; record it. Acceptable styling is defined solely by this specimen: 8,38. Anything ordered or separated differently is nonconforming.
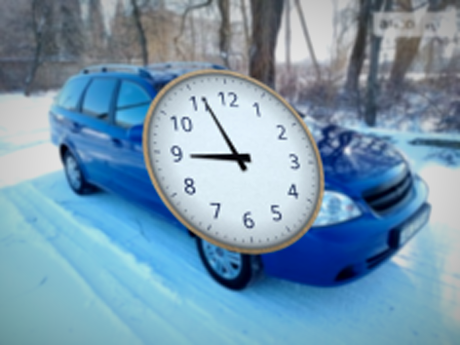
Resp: 8,56
